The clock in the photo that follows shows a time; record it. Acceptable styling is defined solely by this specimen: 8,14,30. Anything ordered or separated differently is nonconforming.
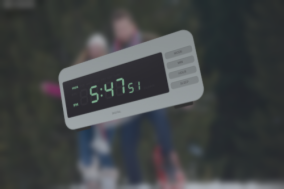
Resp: 5,47,51
